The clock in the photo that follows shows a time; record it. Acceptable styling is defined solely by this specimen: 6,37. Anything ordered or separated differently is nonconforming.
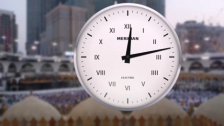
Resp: 12,13
